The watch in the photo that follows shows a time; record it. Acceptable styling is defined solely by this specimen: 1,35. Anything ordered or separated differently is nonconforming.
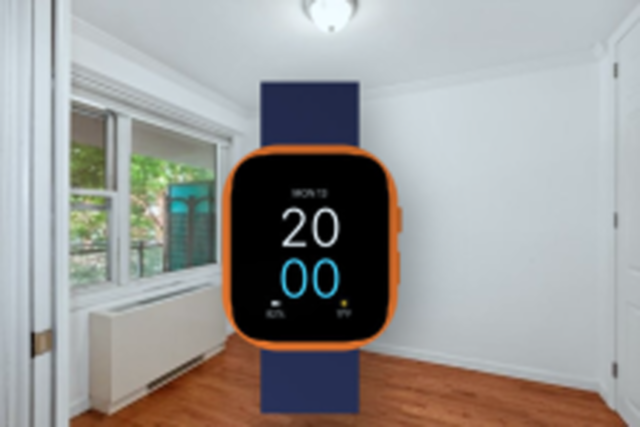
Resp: 20,00
